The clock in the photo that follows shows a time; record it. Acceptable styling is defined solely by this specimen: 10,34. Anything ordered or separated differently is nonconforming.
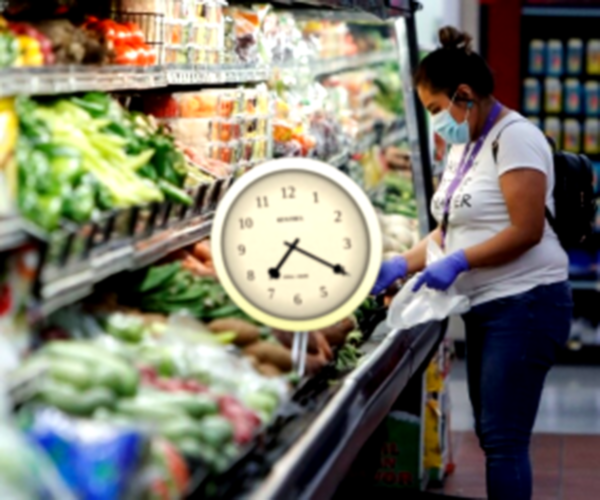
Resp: 7,20
